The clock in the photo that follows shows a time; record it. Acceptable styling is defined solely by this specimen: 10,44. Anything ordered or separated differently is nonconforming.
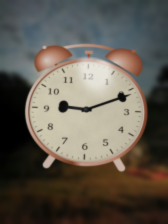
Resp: 9,11
